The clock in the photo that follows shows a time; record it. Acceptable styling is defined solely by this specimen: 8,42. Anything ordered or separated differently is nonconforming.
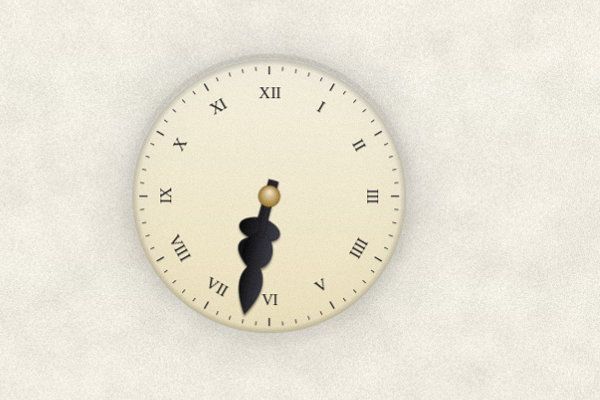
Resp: 6,32
